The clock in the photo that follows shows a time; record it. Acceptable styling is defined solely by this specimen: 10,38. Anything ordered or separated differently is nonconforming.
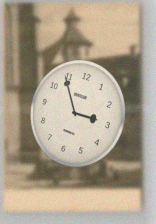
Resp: 2,54
